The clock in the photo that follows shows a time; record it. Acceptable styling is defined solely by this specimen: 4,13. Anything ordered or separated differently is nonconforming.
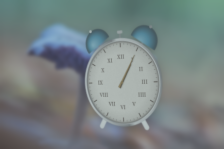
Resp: 1,05
